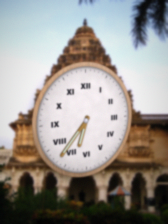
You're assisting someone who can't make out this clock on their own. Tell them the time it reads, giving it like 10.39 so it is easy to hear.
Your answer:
6.37
